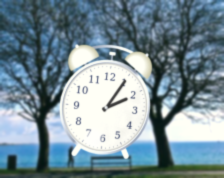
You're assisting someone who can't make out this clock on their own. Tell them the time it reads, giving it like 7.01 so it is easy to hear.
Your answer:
2.05
